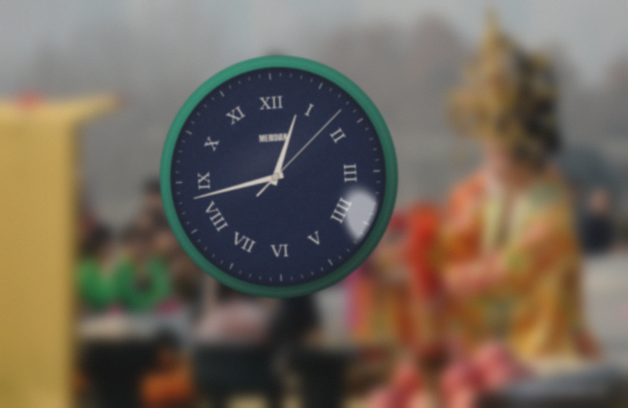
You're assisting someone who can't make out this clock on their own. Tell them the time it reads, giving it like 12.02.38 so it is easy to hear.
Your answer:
12.43.08
